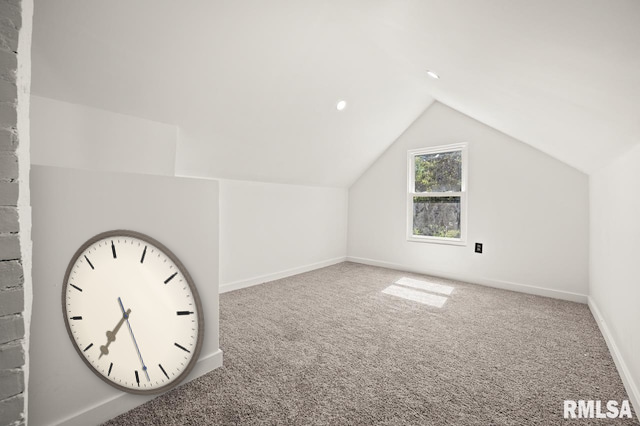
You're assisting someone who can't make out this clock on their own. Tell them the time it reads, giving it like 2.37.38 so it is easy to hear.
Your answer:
7.37.28
